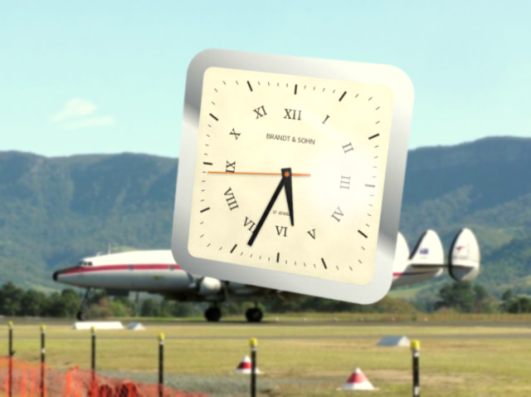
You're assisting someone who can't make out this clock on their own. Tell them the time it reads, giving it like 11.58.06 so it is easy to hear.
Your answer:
5.33.44
